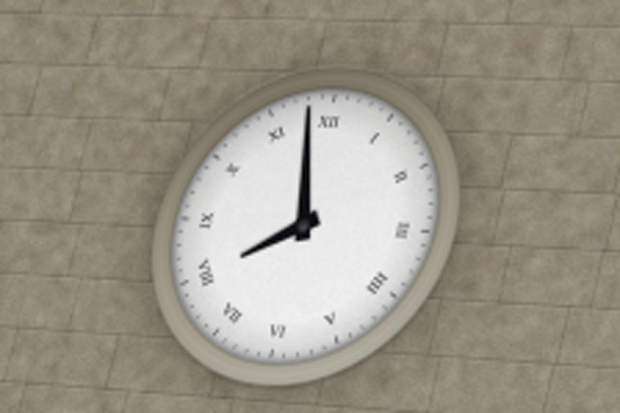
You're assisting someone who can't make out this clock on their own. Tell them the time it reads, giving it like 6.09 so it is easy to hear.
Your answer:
7.58
